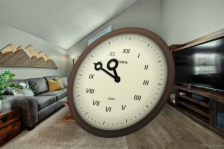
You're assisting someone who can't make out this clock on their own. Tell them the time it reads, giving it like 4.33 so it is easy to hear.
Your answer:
10.49
